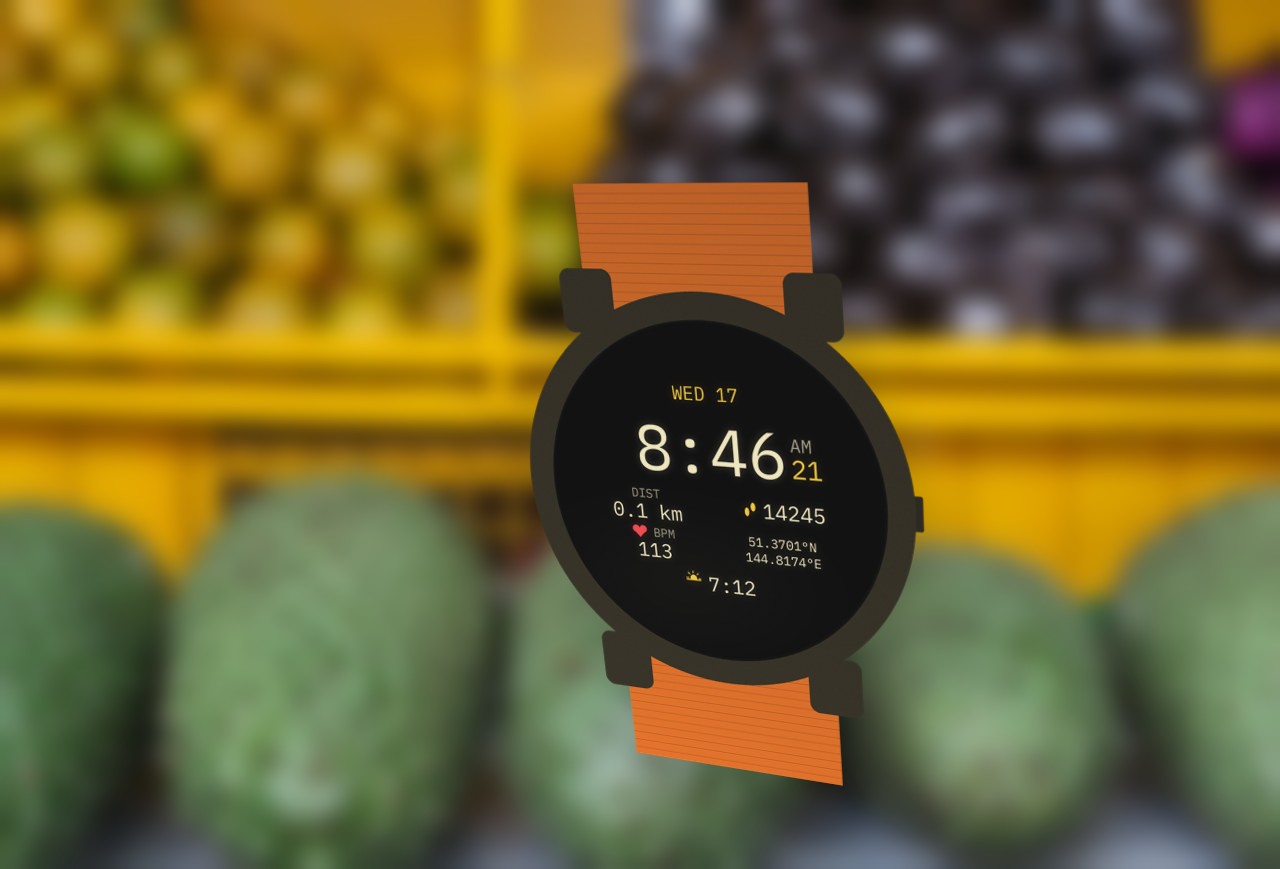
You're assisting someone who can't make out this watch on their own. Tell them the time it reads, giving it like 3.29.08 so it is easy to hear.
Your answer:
8.46.21
